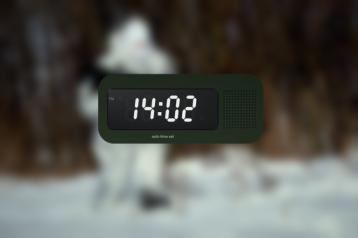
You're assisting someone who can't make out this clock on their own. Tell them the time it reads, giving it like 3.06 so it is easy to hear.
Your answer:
14.02
